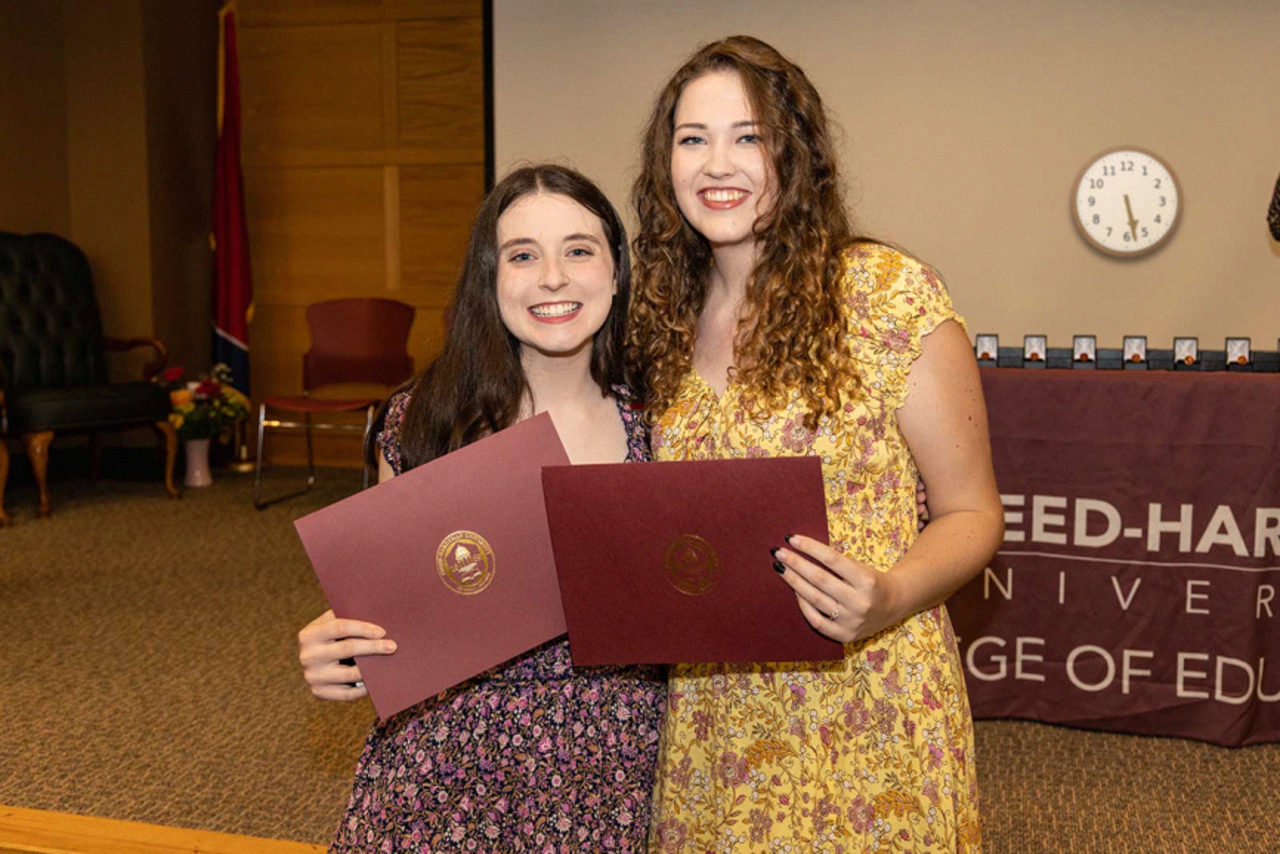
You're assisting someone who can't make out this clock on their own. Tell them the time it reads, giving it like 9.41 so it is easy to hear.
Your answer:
5.28
